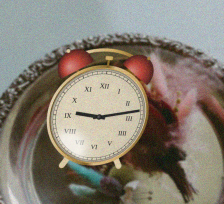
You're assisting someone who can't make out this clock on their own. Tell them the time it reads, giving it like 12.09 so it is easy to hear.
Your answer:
9.13
